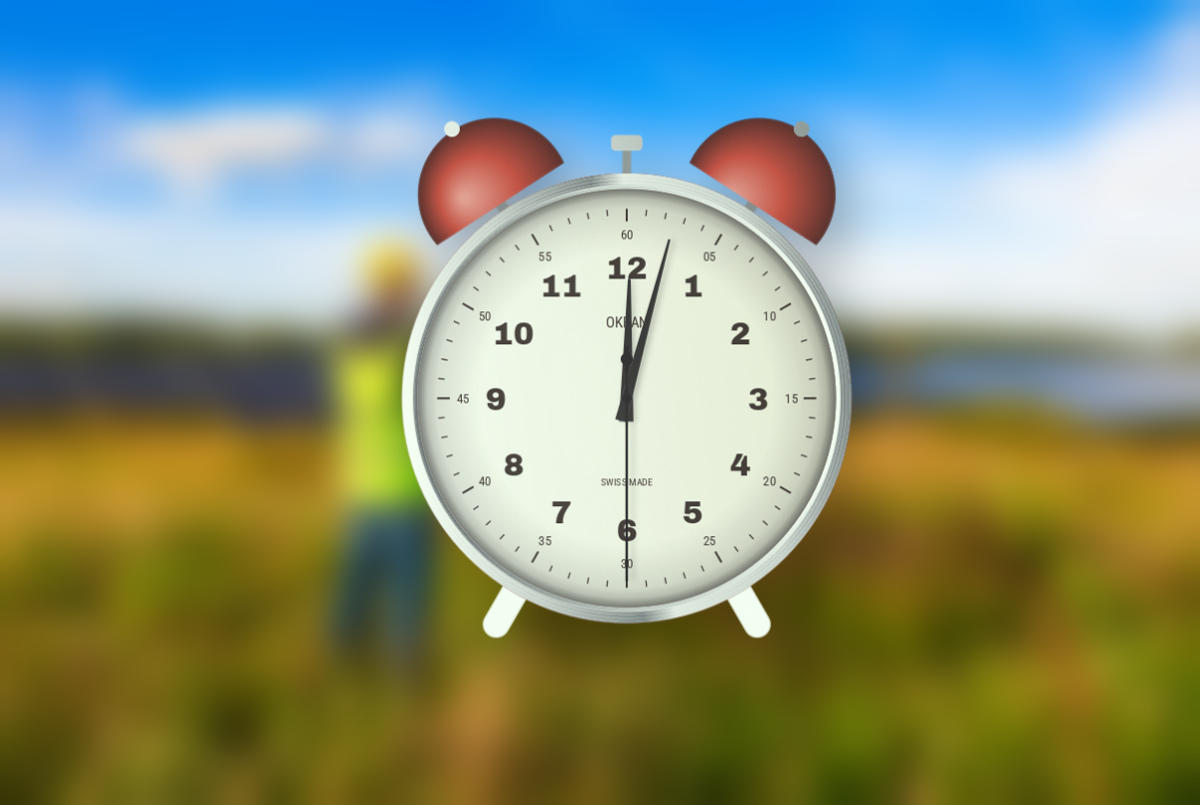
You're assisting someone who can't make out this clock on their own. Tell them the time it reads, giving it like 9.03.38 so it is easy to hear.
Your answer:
12.02.30
